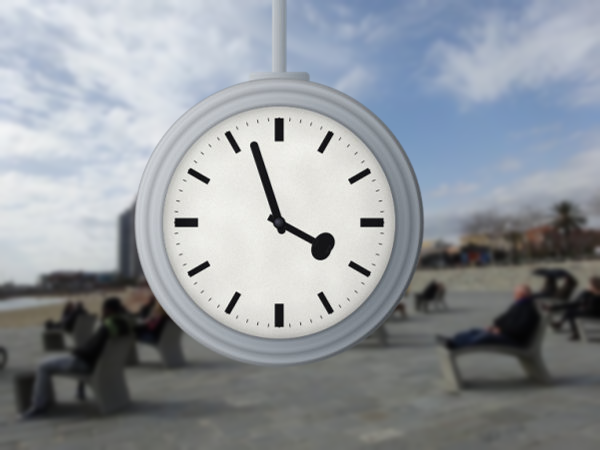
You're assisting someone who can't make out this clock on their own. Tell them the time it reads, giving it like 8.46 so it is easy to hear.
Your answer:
3.57
